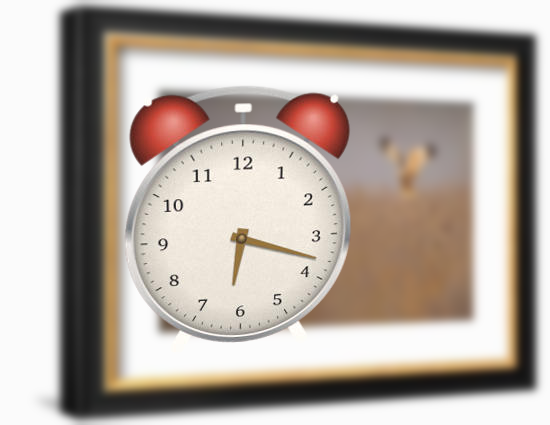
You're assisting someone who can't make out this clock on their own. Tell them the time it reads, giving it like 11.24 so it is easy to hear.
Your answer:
6.18
